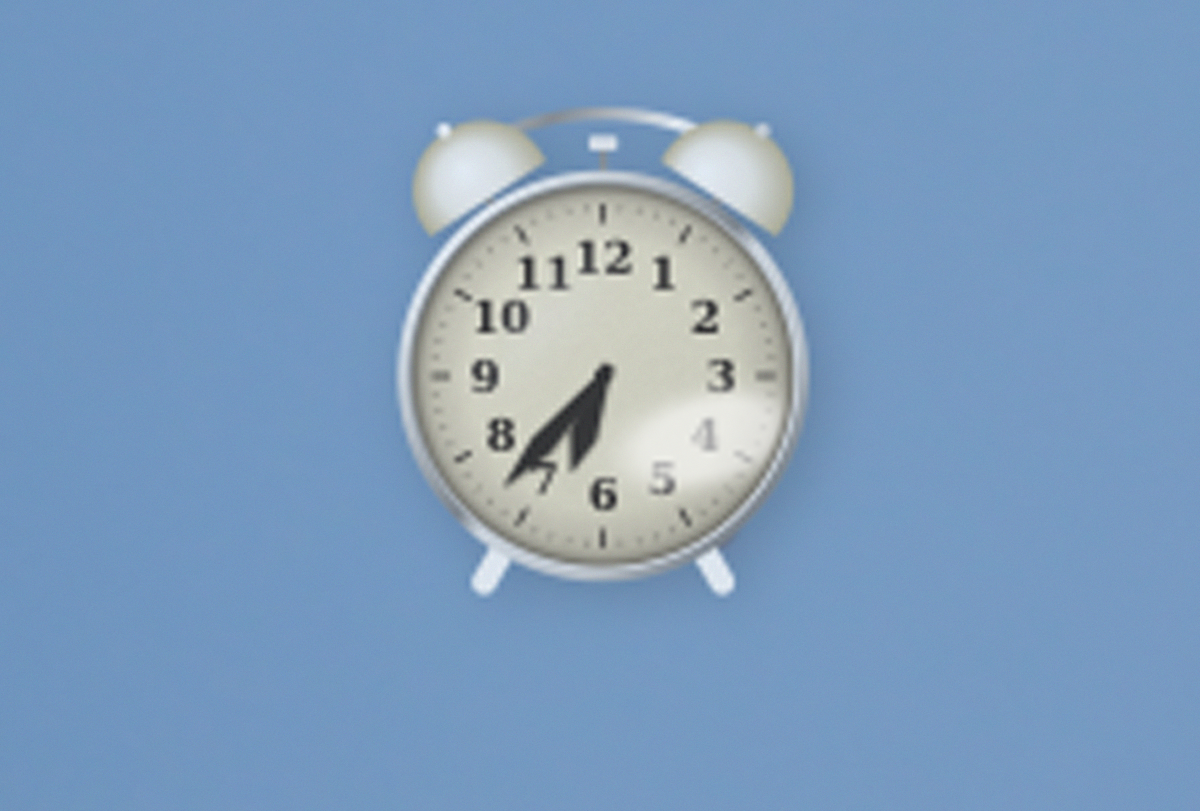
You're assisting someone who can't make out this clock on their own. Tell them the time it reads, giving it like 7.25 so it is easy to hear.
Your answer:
6.37
